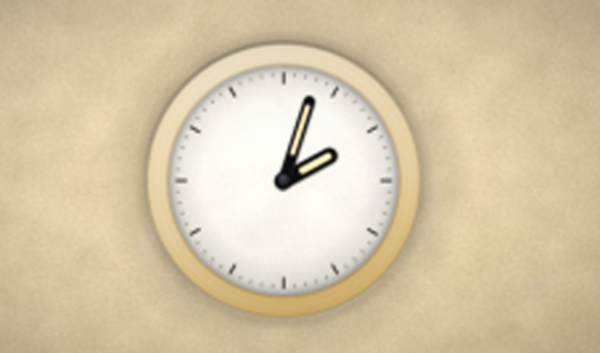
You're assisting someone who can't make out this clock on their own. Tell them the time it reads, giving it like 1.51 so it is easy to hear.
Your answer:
2.03
